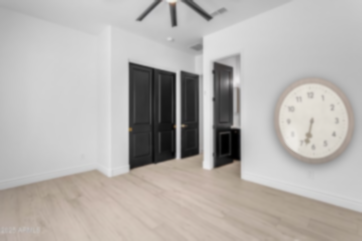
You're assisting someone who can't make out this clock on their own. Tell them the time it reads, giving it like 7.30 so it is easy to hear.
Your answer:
6.33
